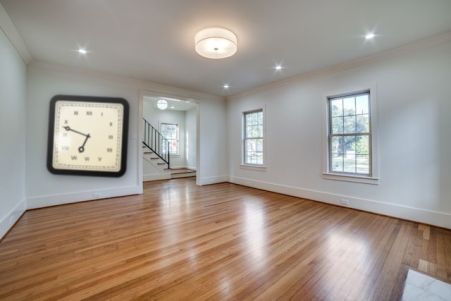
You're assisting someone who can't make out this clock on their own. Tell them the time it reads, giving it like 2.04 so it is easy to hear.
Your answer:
6.48
